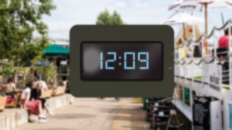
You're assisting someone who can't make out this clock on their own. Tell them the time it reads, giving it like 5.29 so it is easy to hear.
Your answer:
12.09
